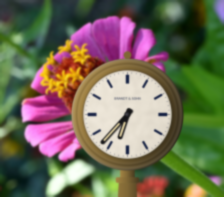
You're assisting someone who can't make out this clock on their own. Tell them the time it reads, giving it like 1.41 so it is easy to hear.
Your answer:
6.37
